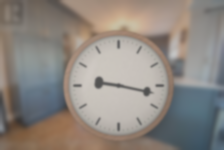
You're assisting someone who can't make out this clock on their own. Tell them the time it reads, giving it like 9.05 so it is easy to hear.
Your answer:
9.17
